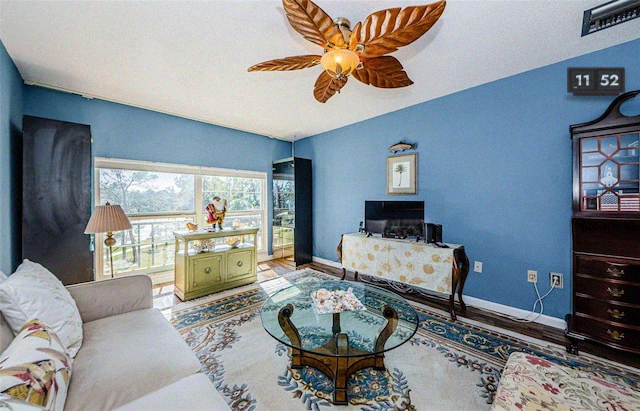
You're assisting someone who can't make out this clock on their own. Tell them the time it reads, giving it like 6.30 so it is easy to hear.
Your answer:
11.52
